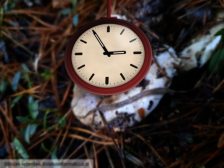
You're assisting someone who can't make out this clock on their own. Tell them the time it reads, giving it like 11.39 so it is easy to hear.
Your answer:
2.55
